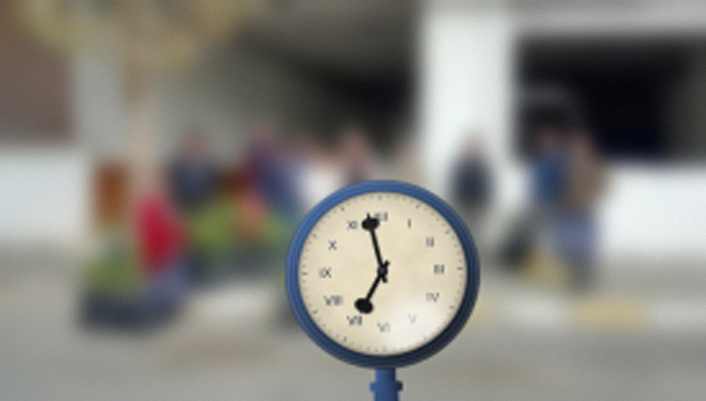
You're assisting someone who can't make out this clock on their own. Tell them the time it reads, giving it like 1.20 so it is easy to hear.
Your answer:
6.58
